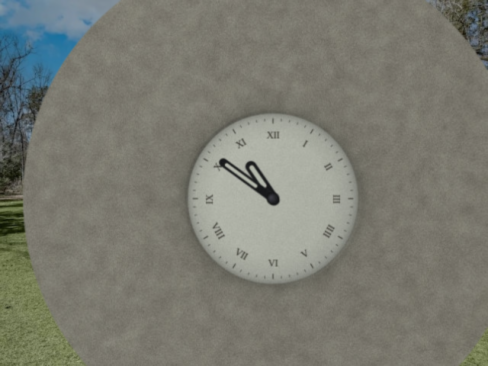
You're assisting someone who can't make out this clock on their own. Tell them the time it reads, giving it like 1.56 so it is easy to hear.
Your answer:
10.51
